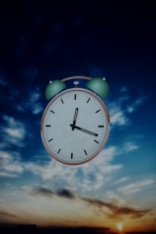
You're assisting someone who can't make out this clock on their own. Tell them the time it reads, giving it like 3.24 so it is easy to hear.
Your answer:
12.18
